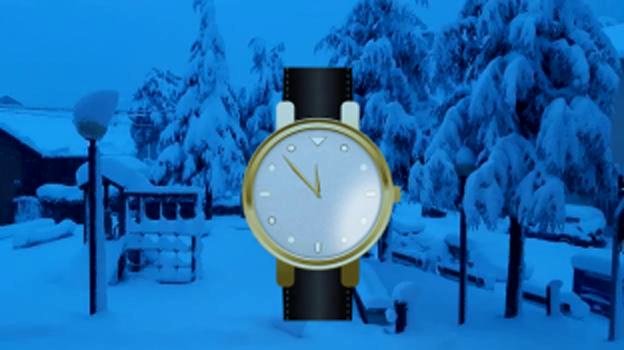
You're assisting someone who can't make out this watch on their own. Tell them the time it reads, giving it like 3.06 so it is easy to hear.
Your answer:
11.53
